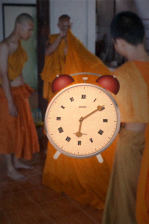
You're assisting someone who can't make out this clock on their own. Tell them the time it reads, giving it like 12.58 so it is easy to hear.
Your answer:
6.09
